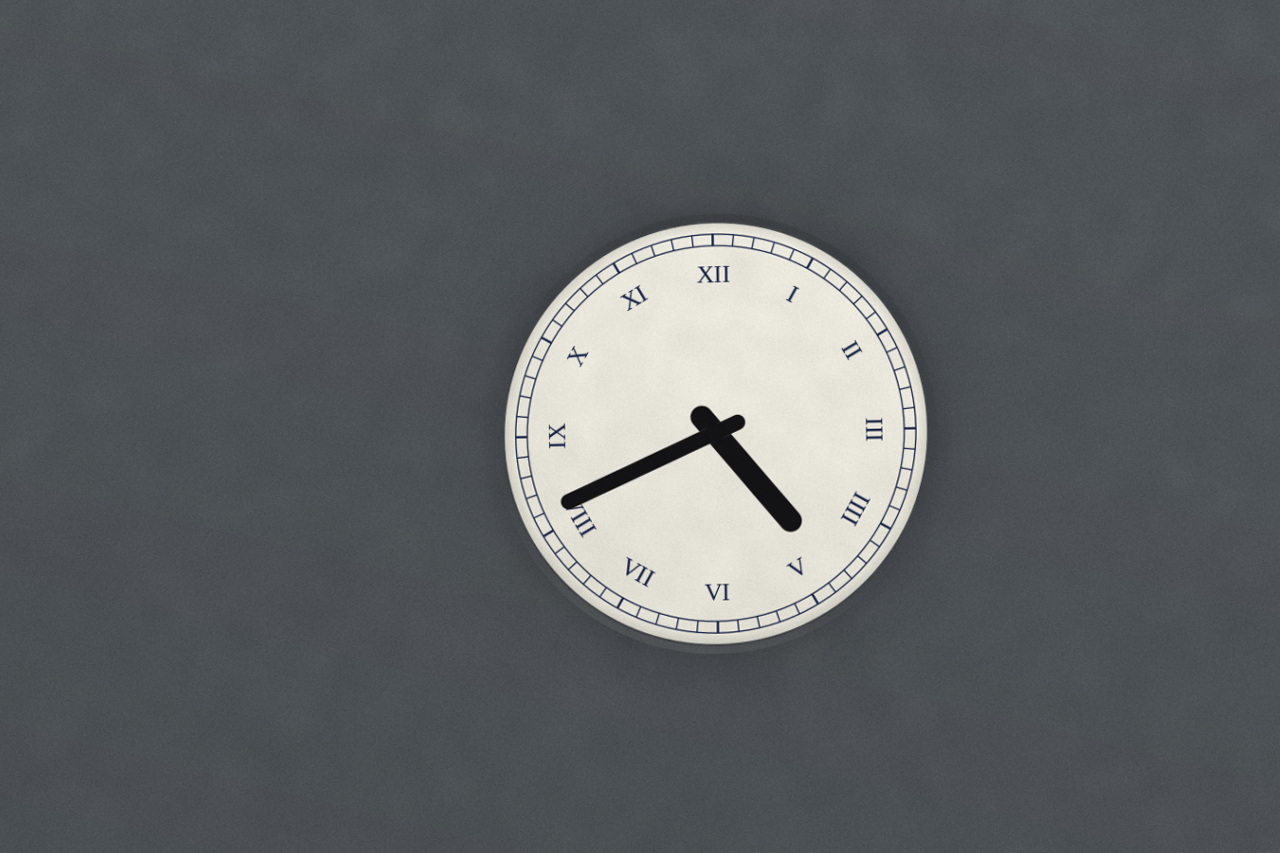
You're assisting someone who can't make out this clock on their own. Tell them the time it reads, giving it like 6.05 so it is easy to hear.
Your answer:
4.41
